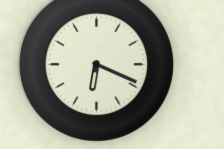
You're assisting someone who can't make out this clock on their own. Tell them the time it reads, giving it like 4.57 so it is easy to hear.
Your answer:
6.19
